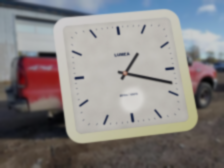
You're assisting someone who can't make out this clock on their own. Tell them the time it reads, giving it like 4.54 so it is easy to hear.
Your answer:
1.18
